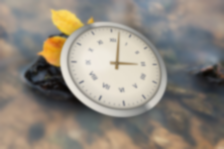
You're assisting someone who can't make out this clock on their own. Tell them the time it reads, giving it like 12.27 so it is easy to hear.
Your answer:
3.02
